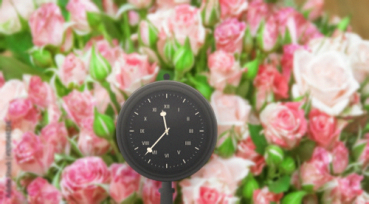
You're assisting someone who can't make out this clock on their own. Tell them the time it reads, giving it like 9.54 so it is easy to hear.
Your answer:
11.37
